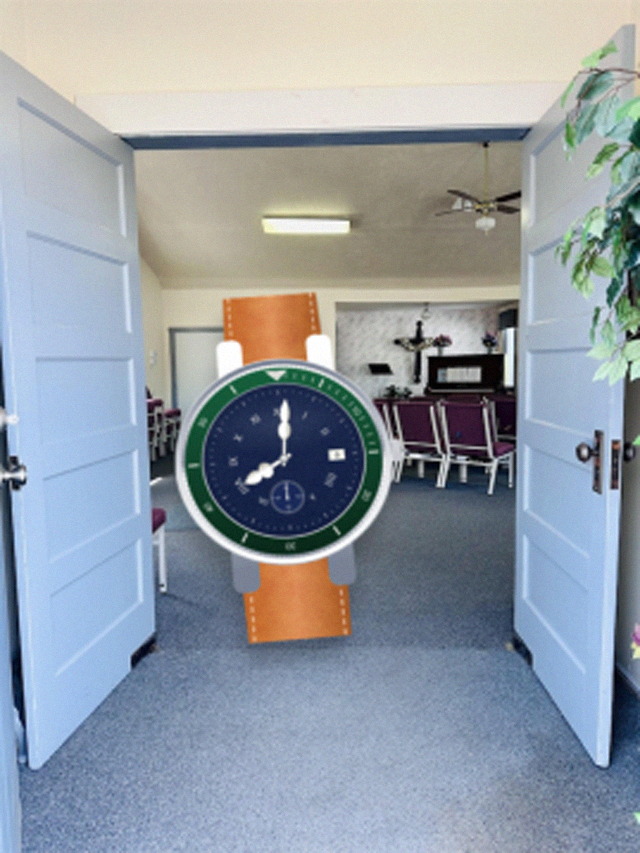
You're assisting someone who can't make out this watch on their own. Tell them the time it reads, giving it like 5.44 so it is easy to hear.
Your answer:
8.01
